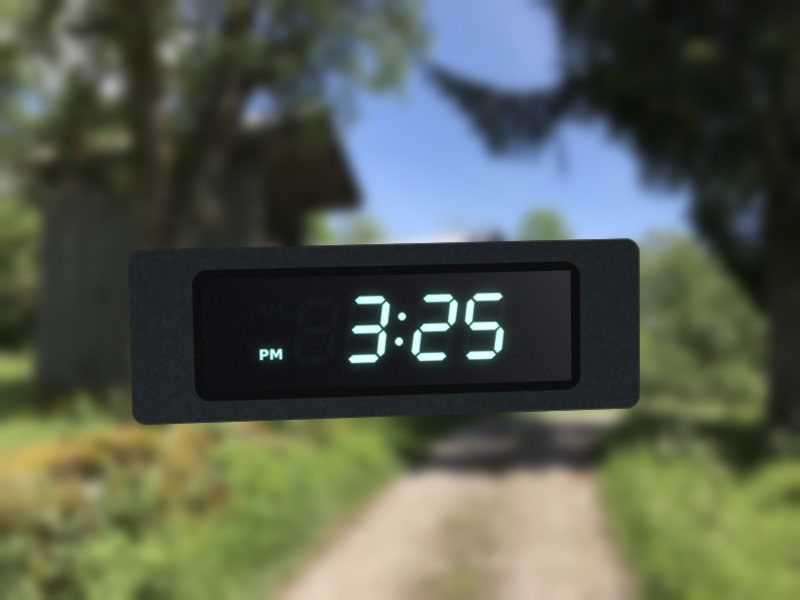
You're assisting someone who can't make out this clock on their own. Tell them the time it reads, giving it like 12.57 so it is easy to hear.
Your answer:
3.25
